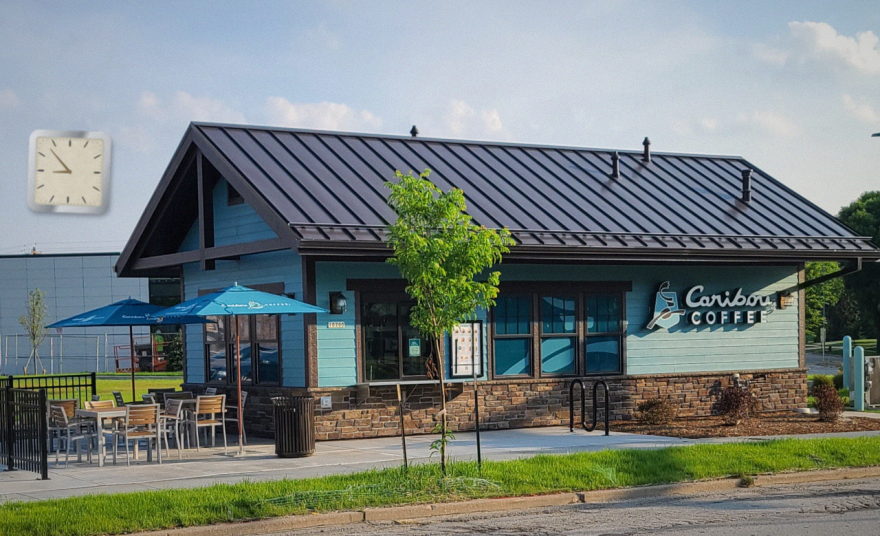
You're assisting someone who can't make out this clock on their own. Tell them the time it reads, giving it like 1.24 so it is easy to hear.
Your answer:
8.53
